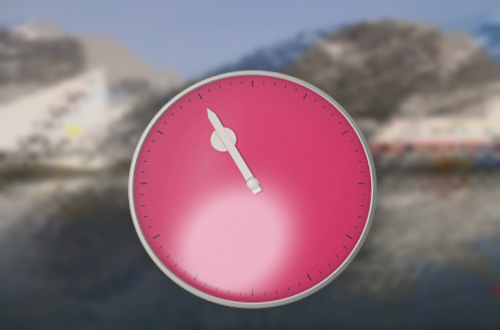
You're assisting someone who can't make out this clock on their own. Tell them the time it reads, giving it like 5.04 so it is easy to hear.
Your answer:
10.55
